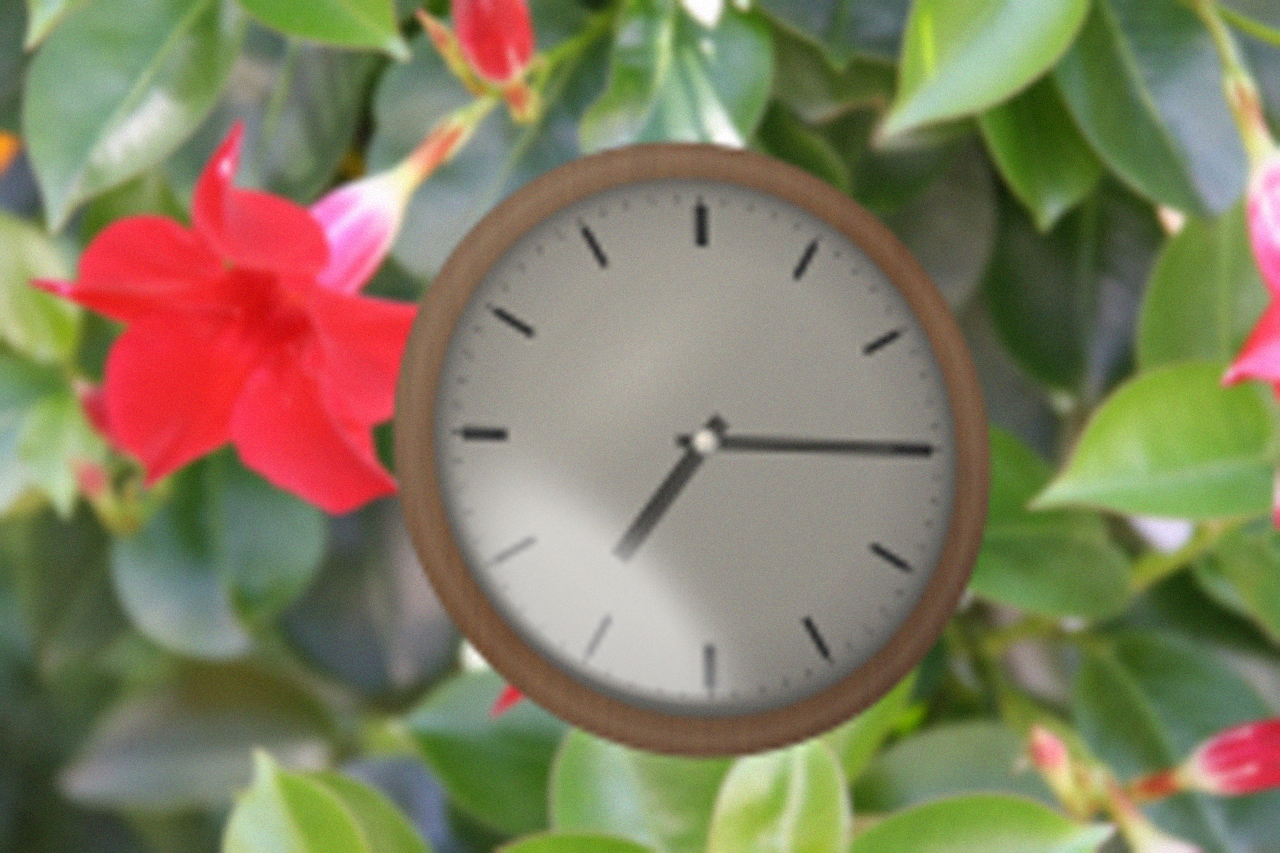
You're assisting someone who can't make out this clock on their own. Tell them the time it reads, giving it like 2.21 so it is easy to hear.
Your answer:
7.15
